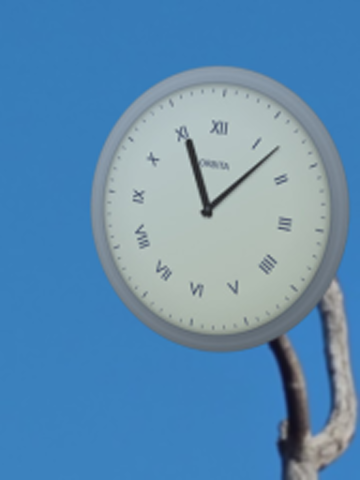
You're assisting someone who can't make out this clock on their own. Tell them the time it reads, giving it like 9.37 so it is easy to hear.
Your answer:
11.07
